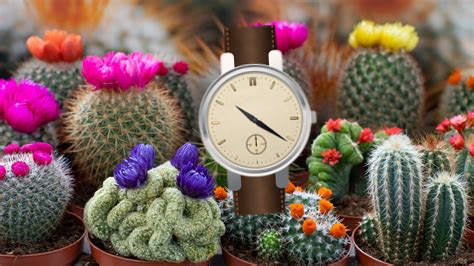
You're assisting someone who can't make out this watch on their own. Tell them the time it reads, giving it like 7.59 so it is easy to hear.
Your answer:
10.21
